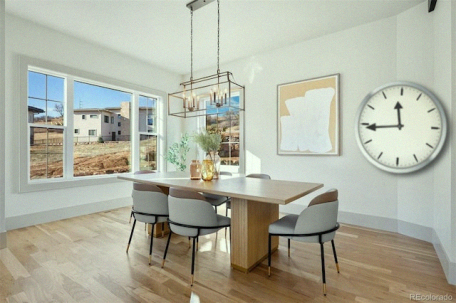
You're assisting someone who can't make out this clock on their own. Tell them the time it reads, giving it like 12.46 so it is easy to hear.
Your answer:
11.44
